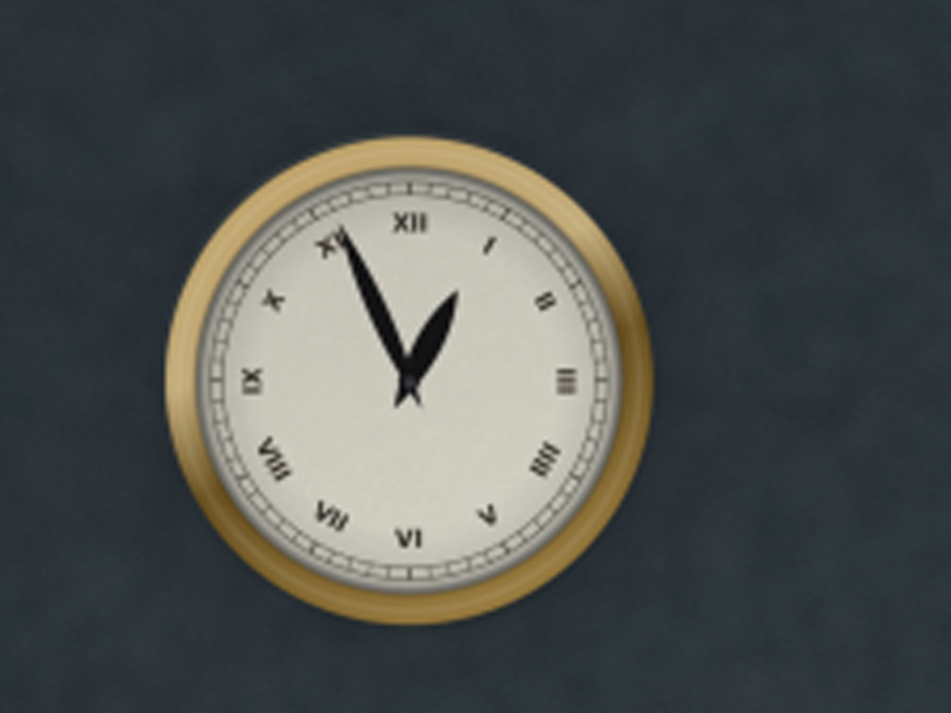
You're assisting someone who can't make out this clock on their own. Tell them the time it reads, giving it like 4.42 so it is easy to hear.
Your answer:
12.56
